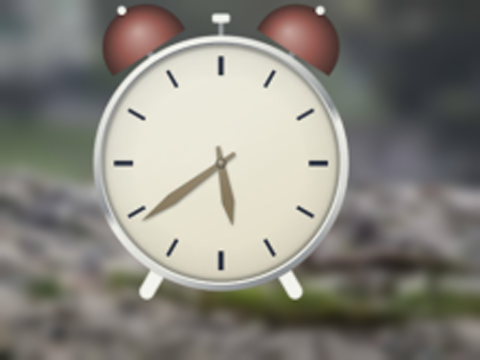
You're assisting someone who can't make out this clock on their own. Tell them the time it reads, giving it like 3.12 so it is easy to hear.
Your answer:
5.39
